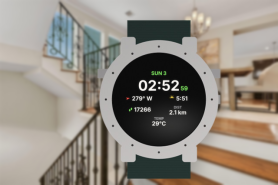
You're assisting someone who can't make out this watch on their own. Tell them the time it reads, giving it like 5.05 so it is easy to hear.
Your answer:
2.52
